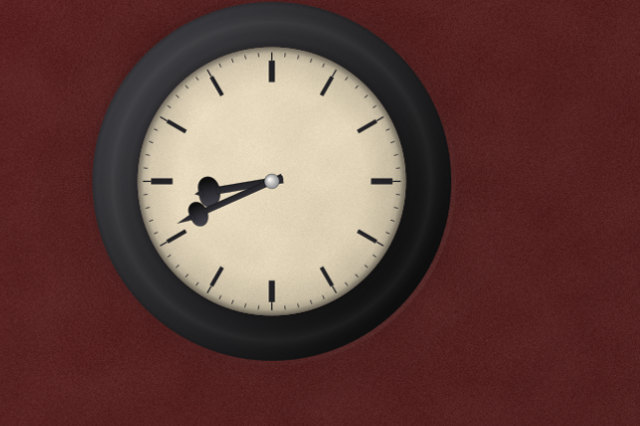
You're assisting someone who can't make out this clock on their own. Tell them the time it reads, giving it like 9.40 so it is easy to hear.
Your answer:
8.41
